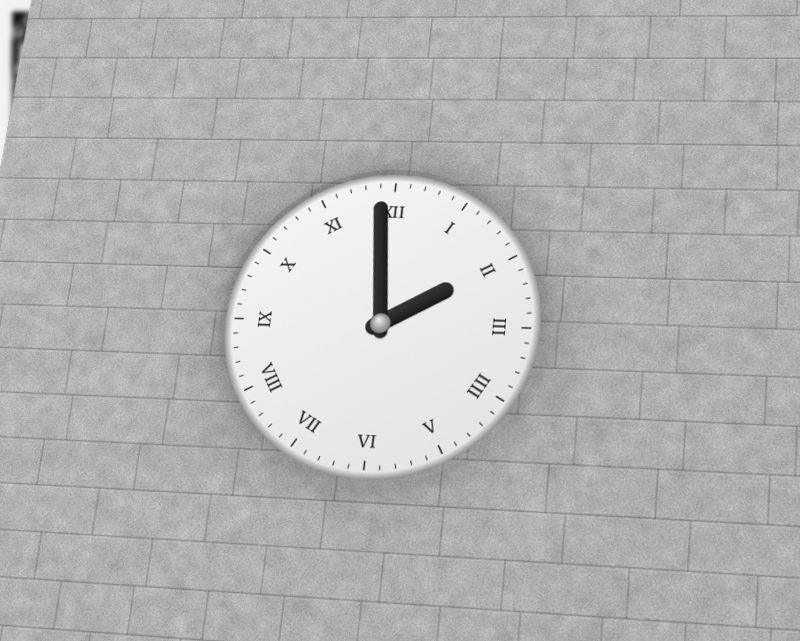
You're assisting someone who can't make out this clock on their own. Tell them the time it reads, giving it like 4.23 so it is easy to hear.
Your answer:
1.59
